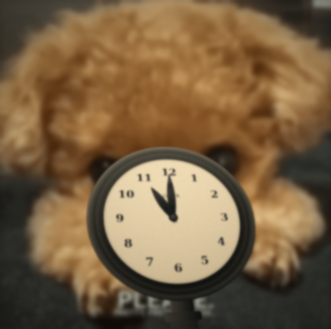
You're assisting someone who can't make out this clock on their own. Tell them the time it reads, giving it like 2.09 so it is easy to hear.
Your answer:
11.00
